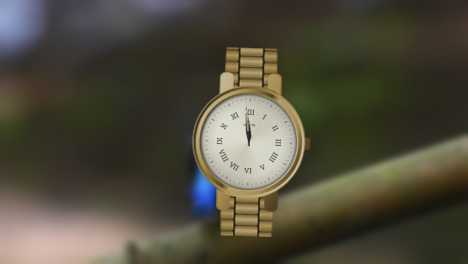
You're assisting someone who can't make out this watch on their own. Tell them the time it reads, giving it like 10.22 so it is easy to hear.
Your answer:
11.59
